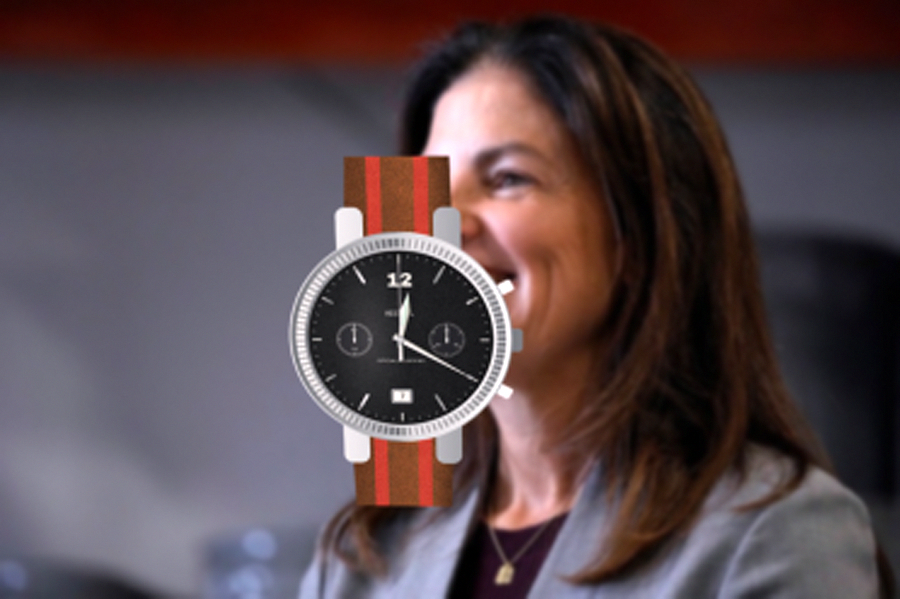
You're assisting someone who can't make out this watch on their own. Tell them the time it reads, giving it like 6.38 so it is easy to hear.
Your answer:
12.20
